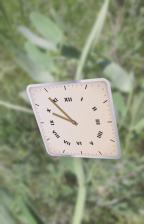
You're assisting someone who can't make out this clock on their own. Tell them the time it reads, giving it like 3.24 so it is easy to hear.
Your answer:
9.54
